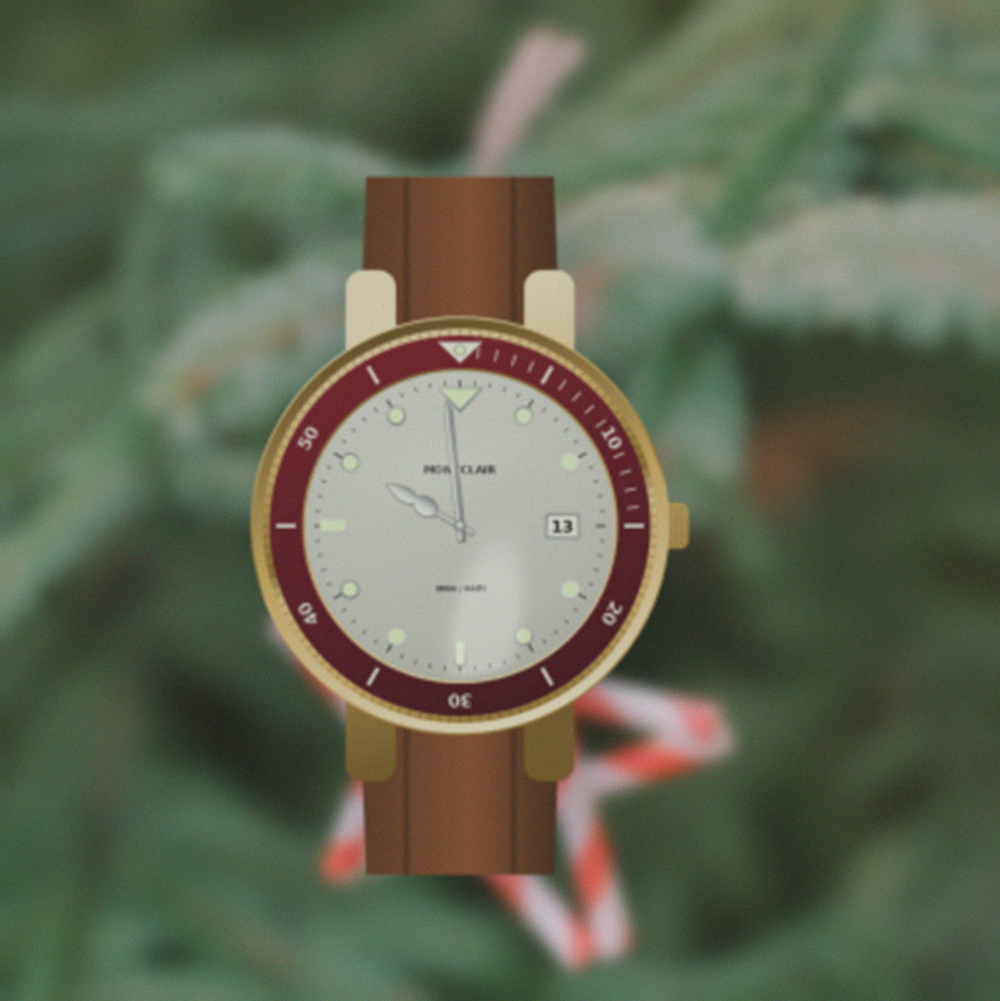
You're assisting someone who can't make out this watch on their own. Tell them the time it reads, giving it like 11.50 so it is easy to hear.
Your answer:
9.59
